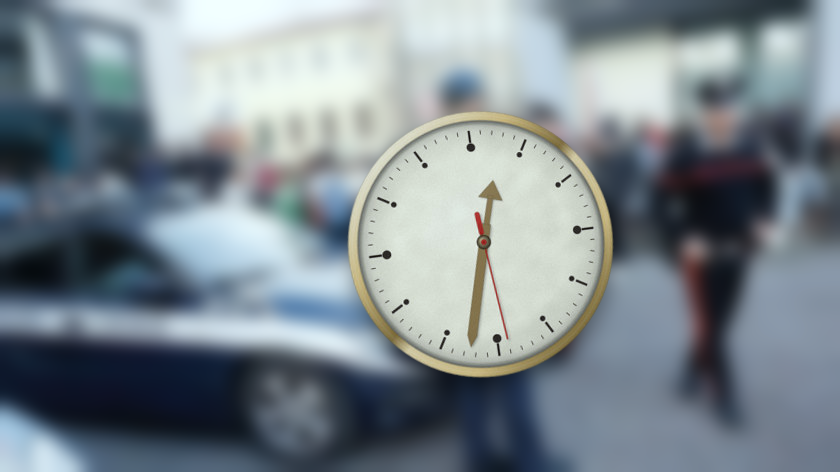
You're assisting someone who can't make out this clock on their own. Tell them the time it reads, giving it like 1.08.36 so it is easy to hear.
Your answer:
12.32.29
